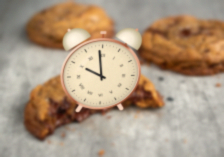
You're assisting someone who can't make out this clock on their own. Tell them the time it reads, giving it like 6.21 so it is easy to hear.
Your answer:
9.59
